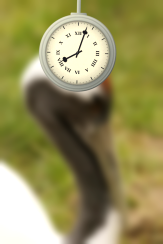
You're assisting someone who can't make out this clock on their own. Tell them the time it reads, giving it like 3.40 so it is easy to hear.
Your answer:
8.03
